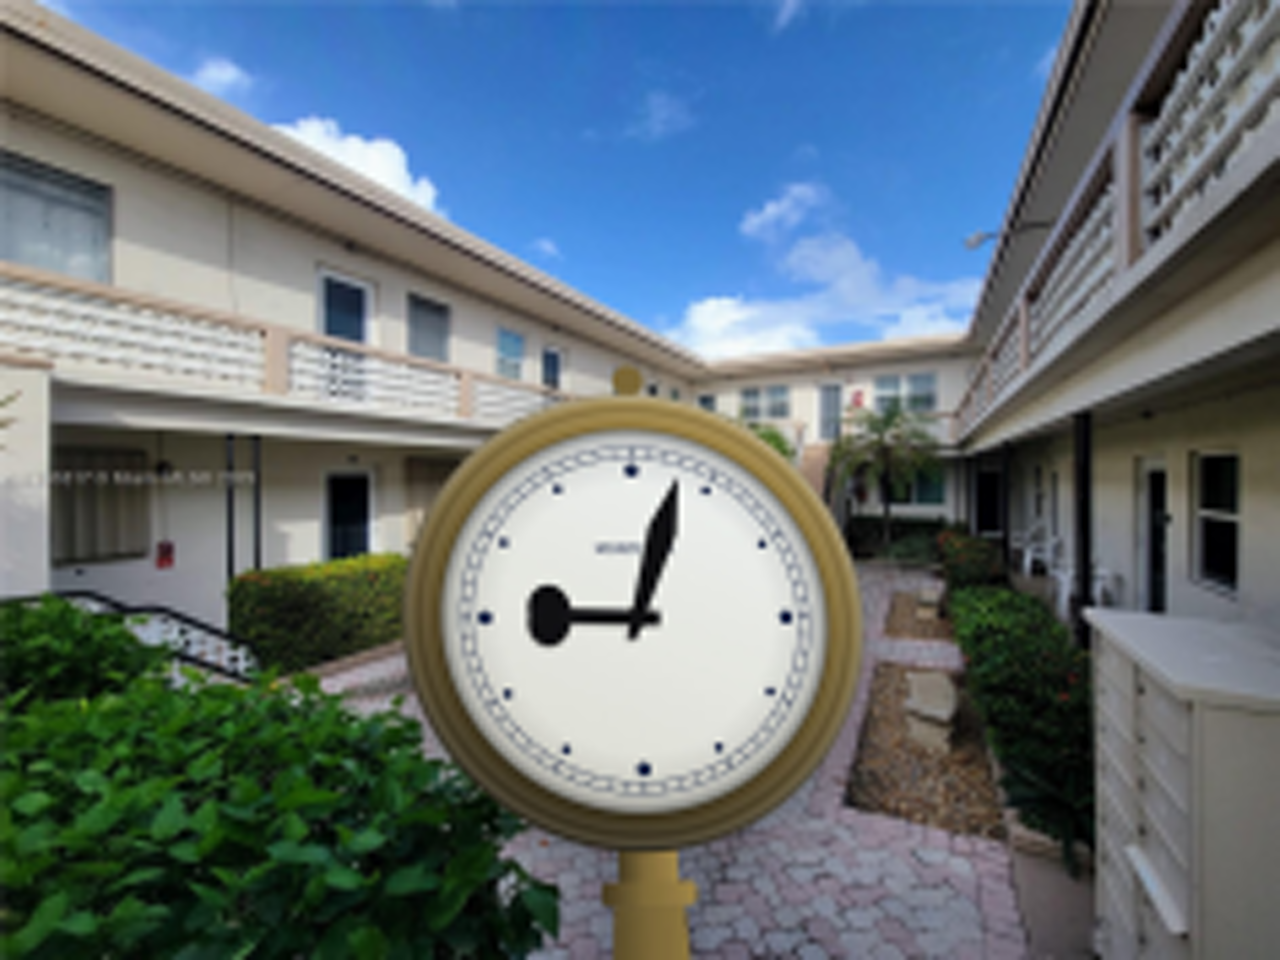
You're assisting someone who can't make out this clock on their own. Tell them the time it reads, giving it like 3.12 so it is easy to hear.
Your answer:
9.03
